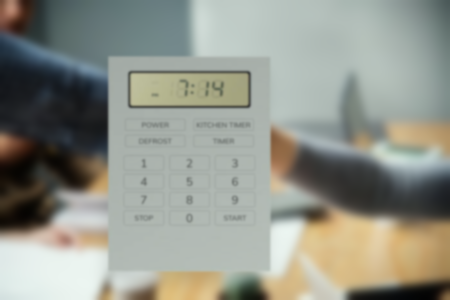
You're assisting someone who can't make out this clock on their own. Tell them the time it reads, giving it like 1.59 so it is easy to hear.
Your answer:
7.14
